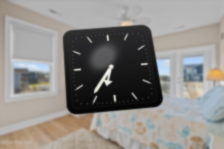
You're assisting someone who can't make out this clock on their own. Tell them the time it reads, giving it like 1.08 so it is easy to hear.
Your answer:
6.36
